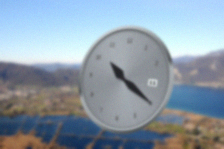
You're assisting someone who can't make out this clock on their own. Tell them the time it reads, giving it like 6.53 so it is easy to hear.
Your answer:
10.20
